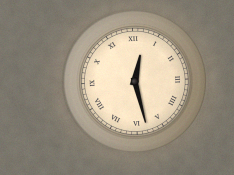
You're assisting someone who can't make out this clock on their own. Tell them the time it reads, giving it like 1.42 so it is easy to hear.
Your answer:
12.28
